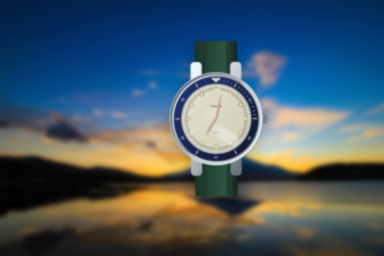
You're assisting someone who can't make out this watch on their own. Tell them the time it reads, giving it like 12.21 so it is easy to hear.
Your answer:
7.02
